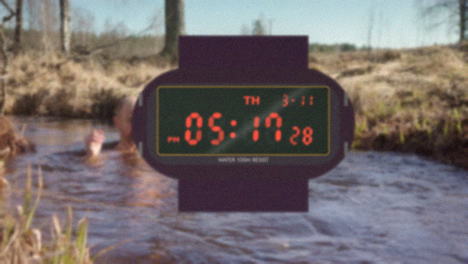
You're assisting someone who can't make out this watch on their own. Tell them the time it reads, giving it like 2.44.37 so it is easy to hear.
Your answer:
5.17.28
